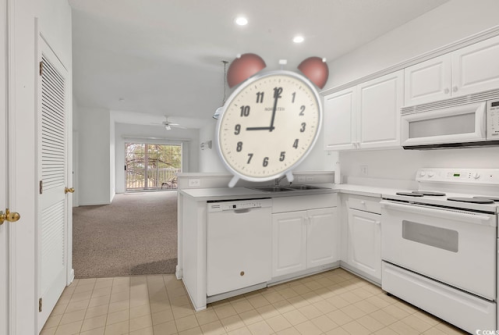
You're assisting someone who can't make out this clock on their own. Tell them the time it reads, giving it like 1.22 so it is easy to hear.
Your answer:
9.00
